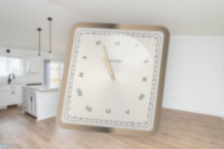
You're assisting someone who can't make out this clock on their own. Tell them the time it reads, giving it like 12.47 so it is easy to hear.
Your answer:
10.56
